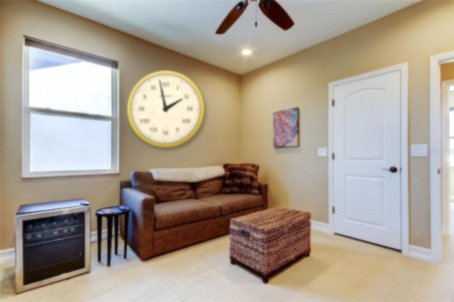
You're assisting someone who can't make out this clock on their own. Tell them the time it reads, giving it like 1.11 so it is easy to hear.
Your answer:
1.58
